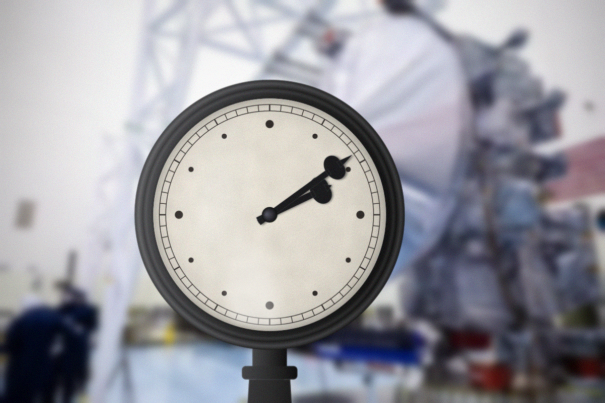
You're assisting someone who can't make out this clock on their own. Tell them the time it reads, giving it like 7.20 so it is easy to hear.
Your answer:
2.09
